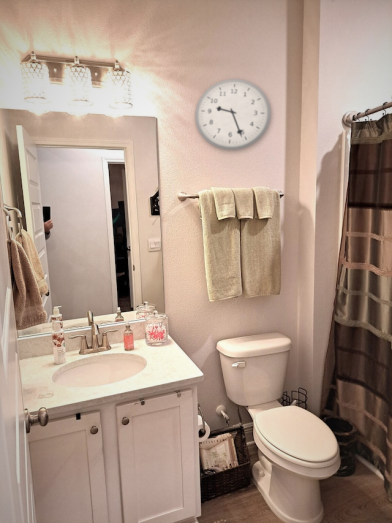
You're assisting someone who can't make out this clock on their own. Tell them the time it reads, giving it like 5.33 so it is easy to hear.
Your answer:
9.26
